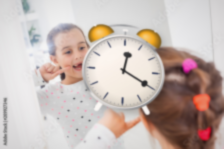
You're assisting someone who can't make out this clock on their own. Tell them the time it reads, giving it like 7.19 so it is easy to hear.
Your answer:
12.20
